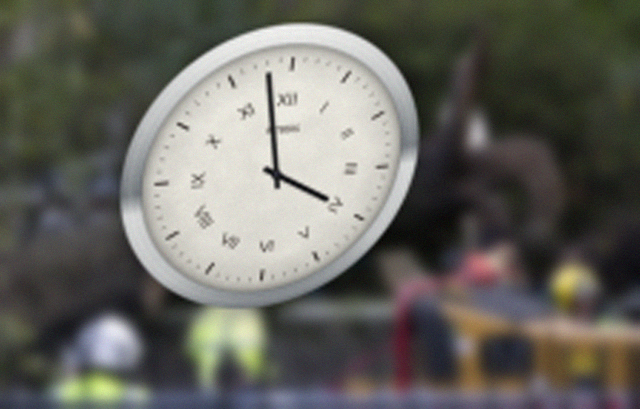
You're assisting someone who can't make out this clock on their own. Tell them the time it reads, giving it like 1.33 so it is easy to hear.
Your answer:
3.58
